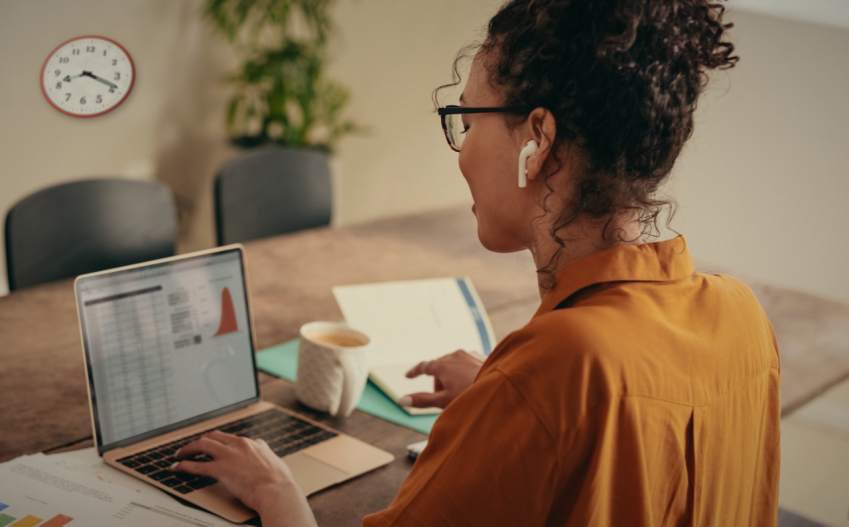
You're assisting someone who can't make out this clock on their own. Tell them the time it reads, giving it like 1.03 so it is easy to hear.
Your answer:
8.19
